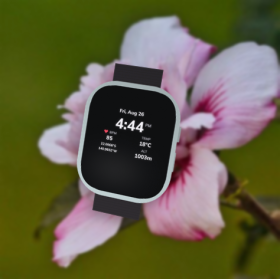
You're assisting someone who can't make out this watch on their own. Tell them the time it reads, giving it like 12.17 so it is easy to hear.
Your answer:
4.44
